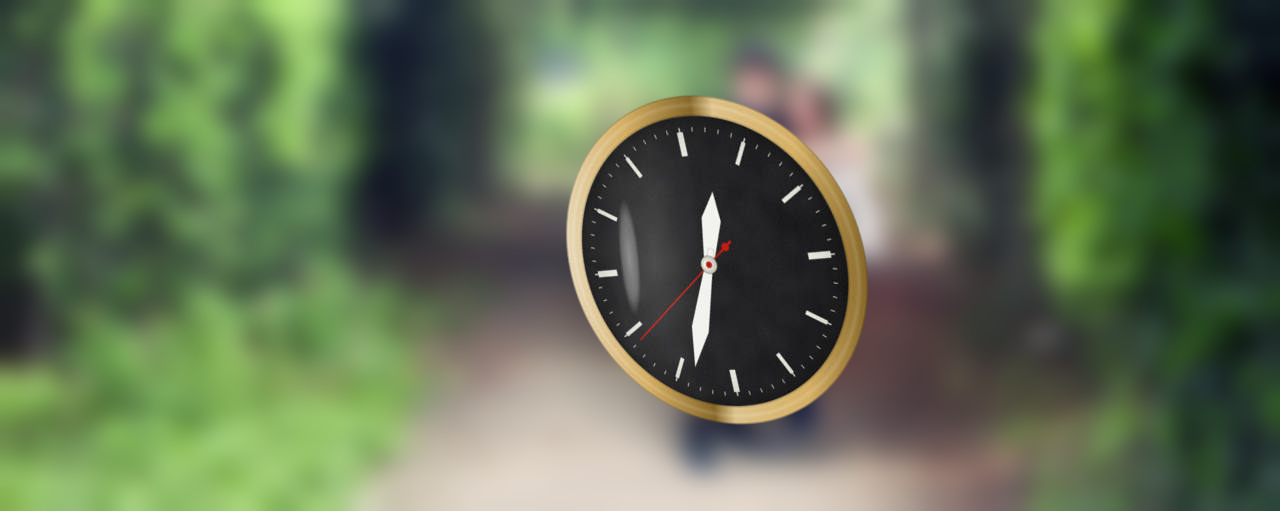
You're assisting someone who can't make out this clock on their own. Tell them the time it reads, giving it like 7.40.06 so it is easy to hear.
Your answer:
12.33.39
